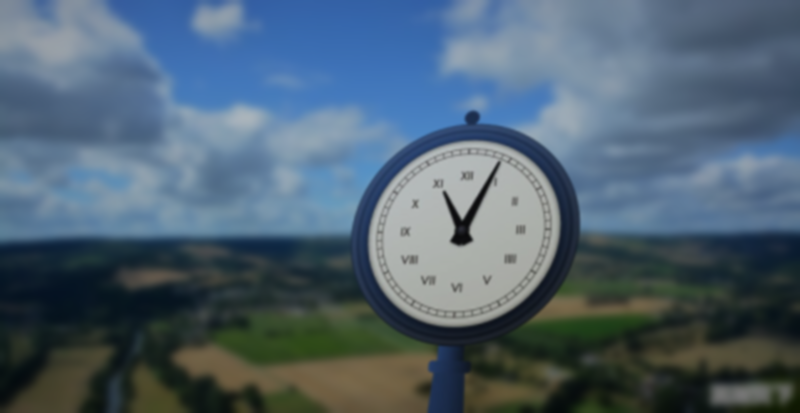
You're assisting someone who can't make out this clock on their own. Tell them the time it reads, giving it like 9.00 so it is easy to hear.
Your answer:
11.04
